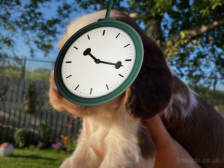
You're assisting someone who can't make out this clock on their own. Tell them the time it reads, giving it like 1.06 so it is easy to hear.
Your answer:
10.17
